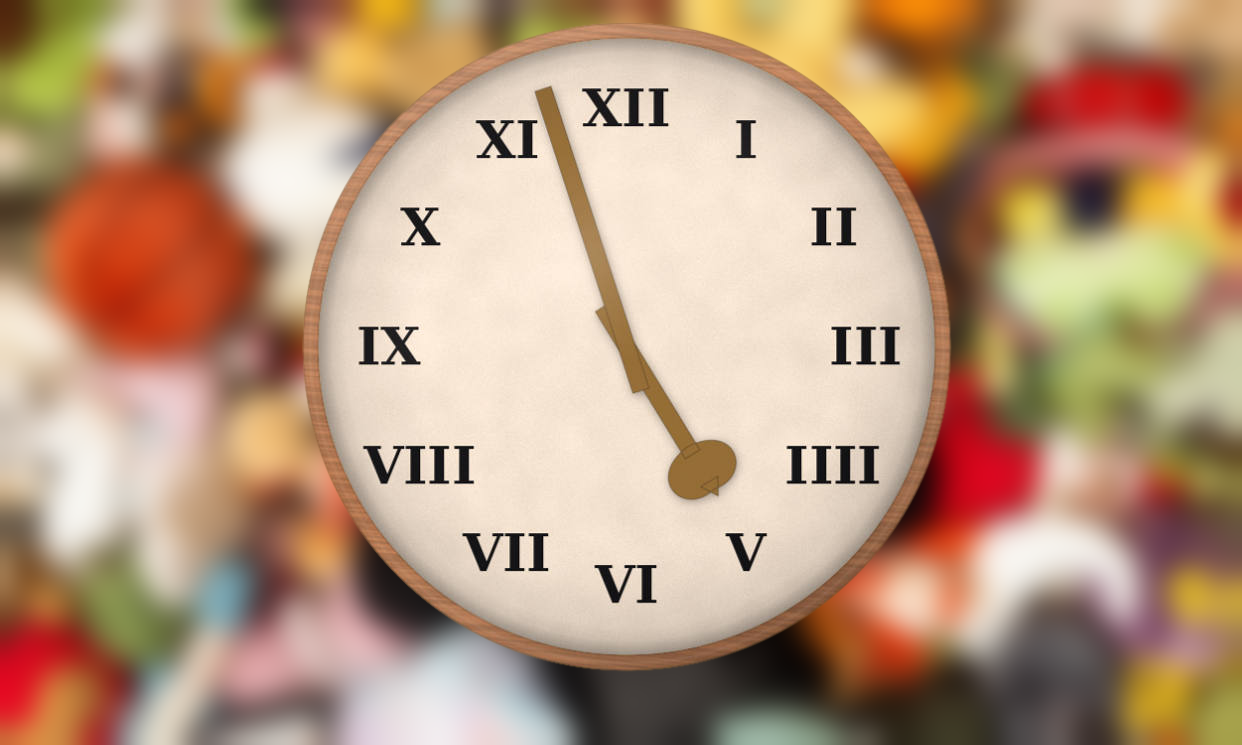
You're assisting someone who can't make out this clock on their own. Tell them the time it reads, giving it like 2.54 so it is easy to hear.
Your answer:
4.57
